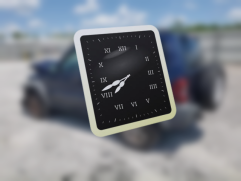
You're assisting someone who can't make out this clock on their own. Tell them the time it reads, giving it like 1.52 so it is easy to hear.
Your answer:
7.42
